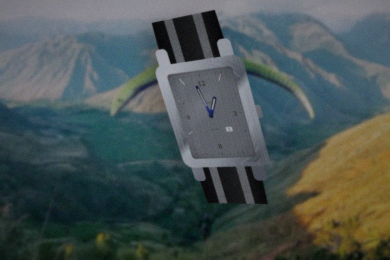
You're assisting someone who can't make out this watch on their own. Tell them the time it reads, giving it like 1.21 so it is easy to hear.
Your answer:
12.58
